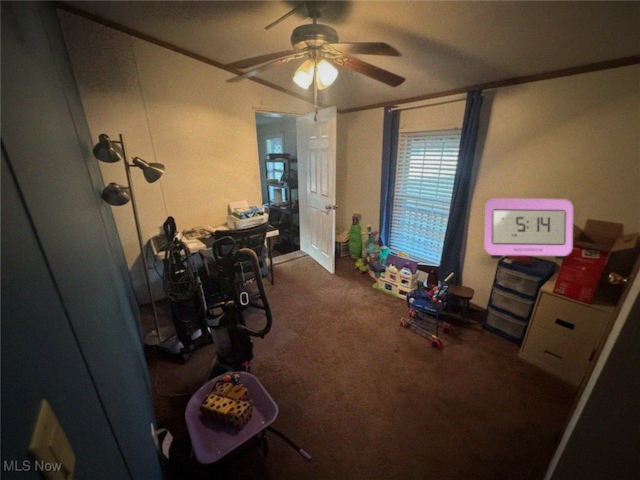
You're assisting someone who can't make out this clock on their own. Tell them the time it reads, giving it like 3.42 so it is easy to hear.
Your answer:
5.14
